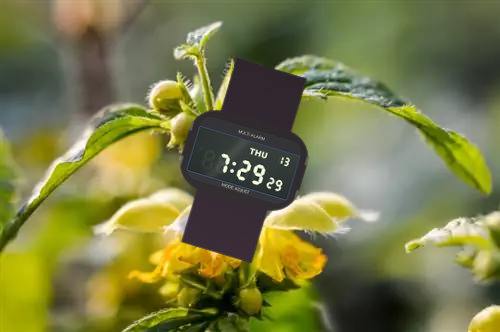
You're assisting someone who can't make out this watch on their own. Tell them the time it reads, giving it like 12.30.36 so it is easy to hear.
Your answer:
7.29.29
